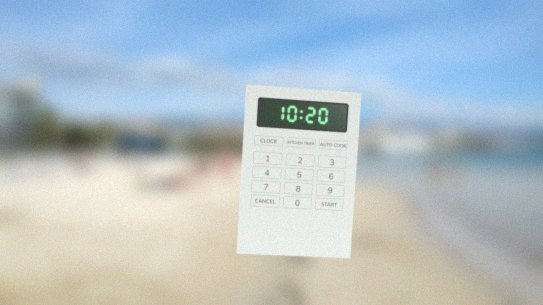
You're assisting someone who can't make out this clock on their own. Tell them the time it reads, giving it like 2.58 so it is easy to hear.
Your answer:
10.20
